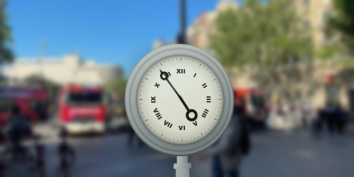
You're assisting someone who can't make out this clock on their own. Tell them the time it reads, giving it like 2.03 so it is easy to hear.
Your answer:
4.54
